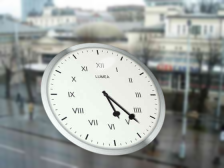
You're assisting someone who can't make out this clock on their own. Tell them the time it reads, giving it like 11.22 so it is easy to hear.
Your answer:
5.23
